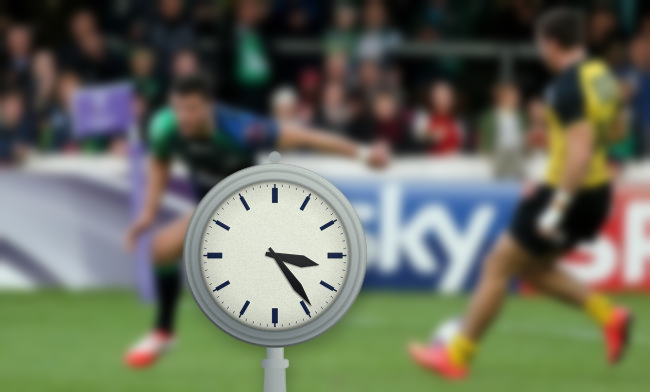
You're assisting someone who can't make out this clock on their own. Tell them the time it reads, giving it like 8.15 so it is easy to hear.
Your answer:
3.24
